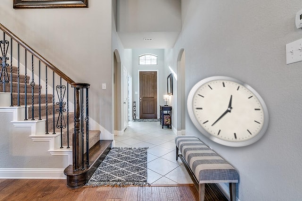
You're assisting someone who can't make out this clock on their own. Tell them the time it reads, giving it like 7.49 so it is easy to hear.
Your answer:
12.38
